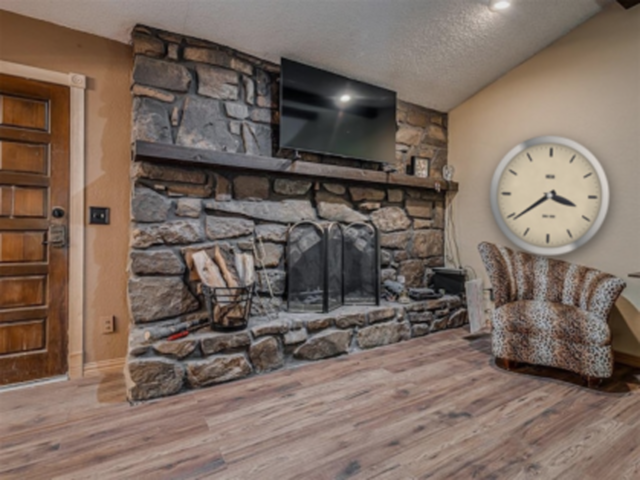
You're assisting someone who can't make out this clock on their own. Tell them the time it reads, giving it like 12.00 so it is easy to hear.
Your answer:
3.39
